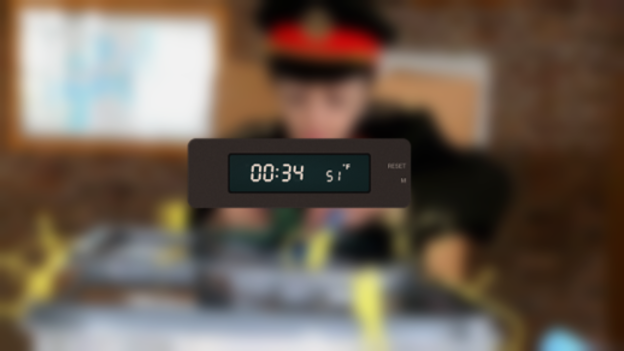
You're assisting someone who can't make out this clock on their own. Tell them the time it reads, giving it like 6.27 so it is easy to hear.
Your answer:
0.34
